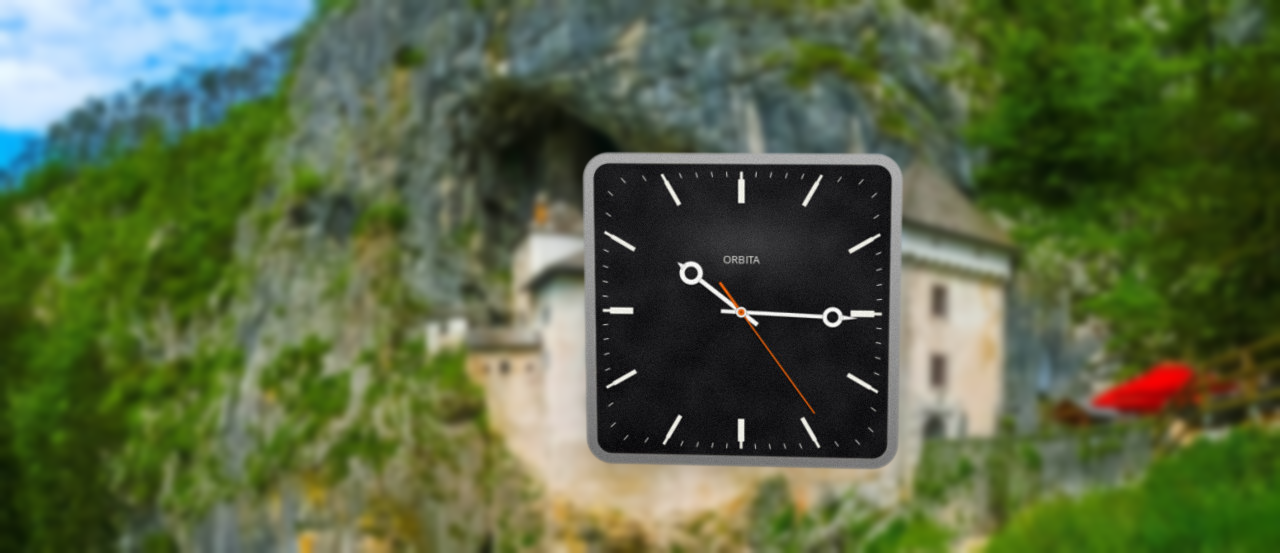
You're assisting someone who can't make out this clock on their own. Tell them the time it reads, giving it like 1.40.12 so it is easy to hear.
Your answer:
10.15.24
